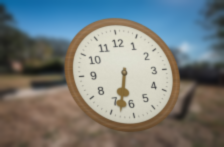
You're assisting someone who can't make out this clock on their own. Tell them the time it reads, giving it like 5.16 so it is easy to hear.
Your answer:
6.33
